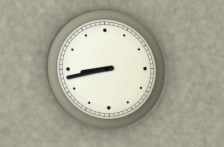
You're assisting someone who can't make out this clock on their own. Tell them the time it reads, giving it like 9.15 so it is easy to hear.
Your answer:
8.43
